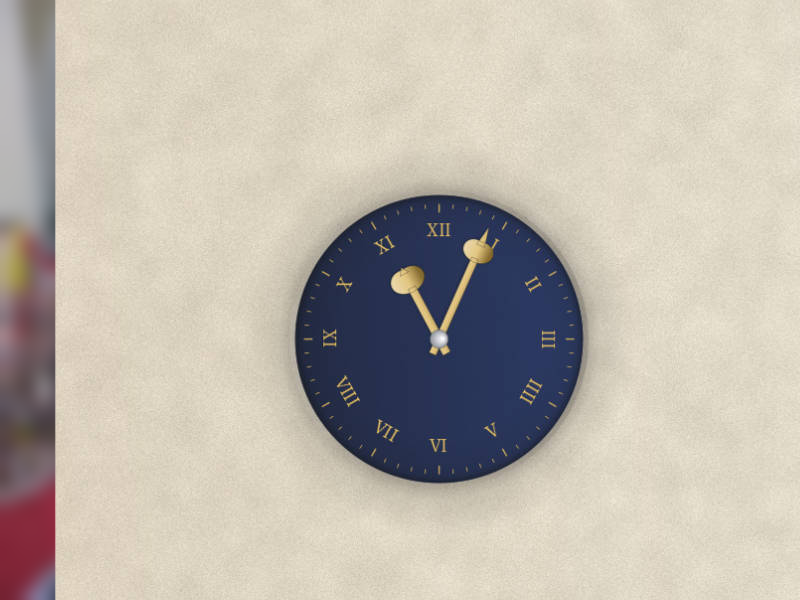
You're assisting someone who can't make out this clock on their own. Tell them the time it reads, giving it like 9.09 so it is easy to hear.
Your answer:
11.04
